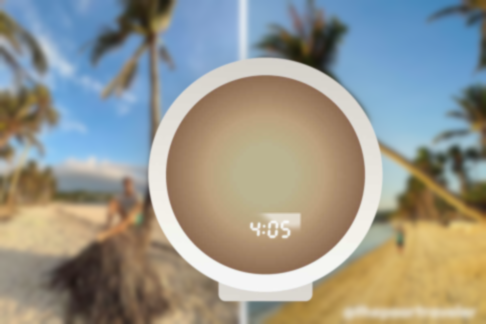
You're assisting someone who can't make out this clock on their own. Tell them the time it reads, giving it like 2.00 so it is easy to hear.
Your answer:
4.05
